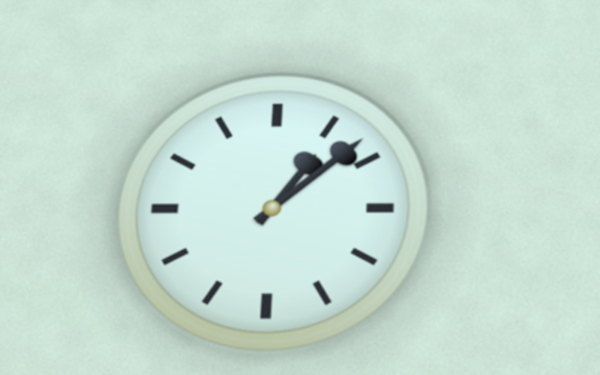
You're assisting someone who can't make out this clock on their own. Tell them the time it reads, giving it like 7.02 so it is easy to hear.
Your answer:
1.08
